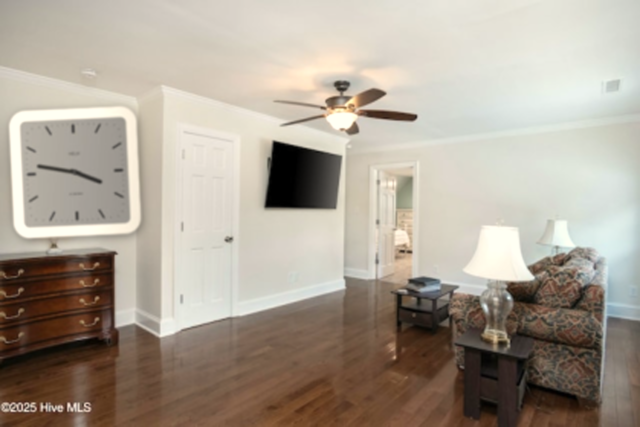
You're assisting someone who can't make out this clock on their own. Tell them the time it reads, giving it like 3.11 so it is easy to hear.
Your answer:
3.47
